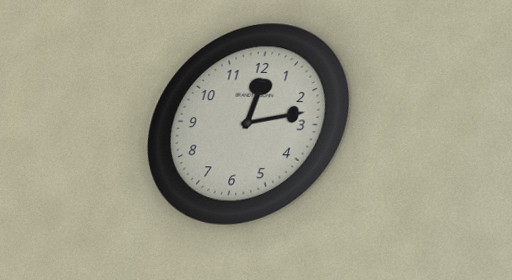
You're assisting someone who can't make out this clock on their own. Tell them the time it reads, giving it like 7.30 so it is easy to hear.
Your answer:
12.13
